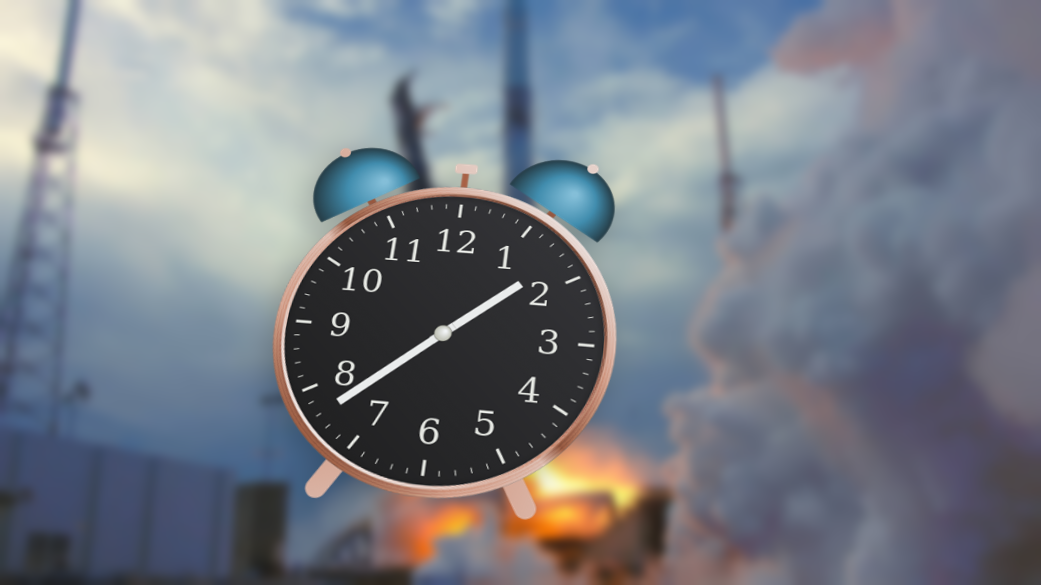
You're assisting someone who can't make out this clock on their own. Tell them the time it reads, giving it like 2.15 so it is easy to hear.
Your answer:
1.38
